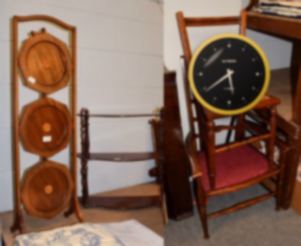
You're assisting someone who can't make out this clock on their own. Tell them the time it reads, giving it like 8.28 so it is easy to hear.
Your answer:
5.39
